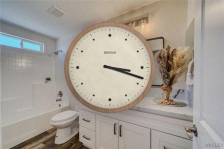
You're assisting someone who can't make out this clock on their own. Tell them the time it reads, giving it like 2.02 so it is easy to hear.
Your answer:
3.18
